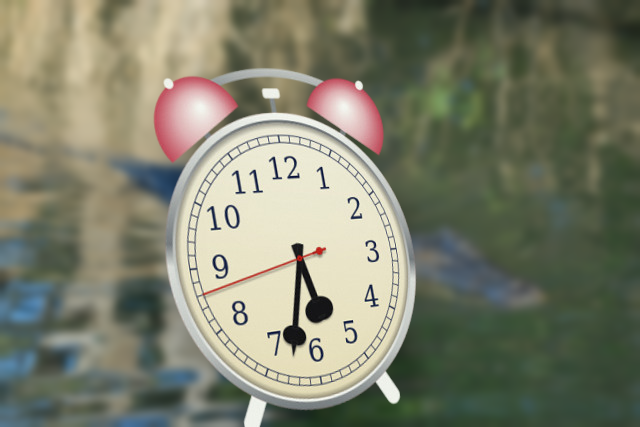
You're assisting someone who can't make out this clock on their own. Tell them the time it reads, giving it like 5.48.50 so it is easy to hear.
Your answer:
5.32.43
